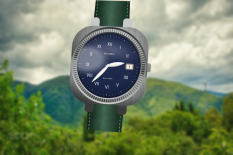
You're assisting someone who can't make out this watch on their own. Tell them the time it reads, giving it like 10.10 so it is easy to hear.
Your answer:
2.37
